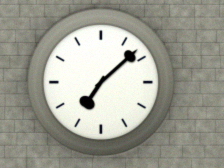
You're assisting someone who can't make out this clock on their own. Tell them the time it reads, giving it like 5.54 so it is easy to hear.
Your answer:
7.08
